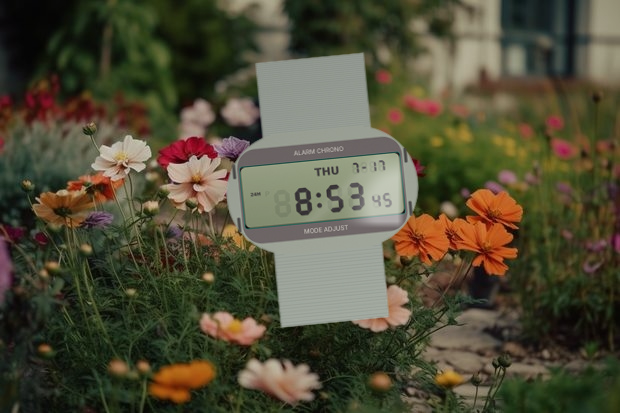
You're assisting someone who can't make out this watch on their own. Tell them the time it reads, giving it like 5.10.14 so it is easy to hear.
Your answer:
8.53.45
